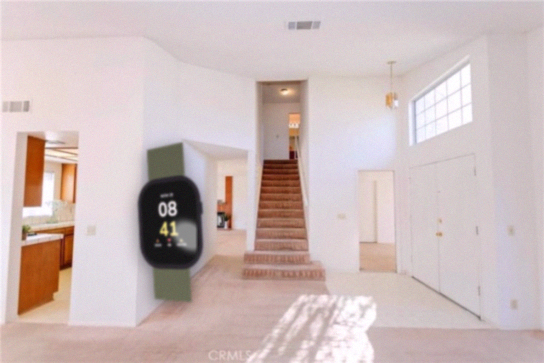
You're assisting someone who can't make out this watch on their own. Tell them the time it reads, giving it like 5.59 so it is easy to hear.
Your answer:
8.41
